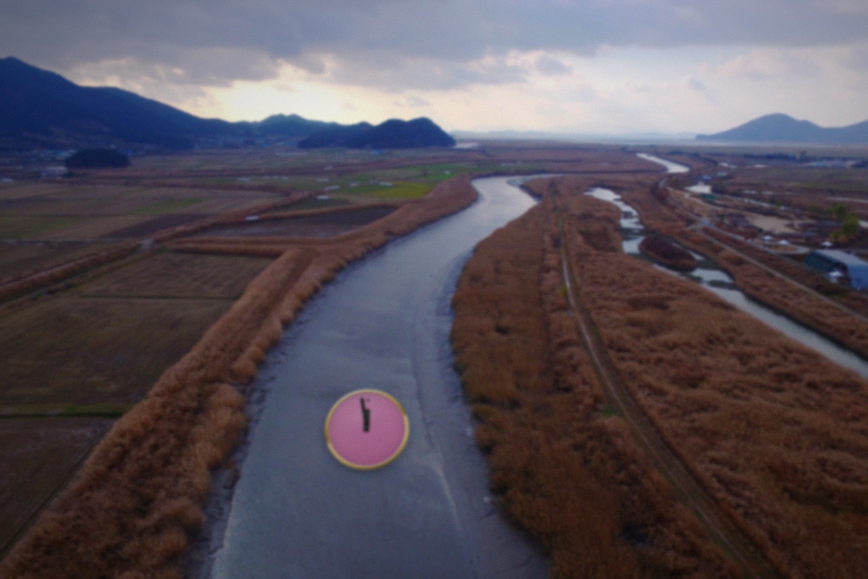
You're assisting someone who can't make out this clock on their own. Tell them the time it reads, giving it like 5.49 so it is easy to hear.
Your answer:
11.58
